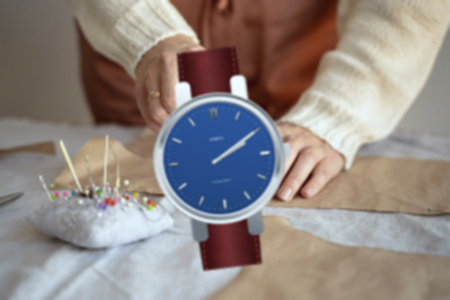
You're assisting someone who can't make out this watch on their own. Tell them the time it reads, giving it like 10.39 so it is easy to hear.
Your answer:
2.10
